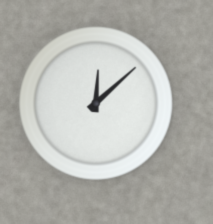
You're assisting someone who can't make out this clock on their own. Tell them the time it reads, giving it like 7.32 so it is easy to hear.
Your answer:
12.08
